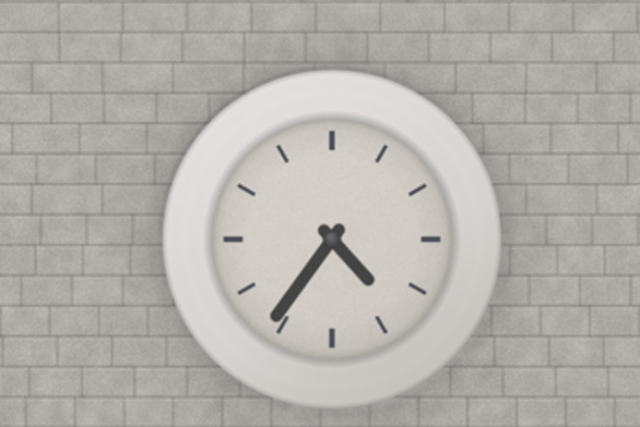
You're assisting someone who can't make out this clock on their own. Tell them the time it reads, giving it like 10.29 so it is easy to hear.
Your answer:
4.36
